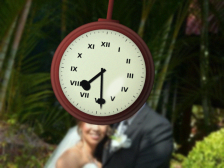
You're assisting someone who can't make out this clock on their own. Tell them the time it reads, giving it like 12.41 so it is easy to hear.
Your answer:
7.29
